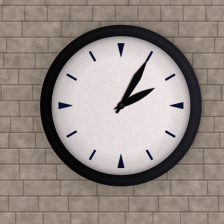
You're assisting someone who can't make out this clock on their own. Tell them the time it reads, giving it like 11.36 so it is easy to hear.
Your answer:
2.05
